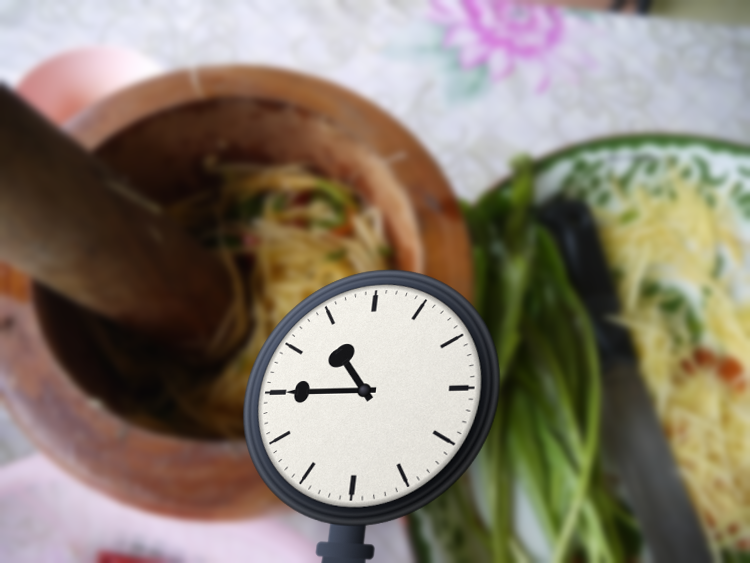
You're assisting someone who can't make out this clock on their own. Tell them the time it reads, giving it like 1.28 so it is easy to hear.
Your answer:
10.45
